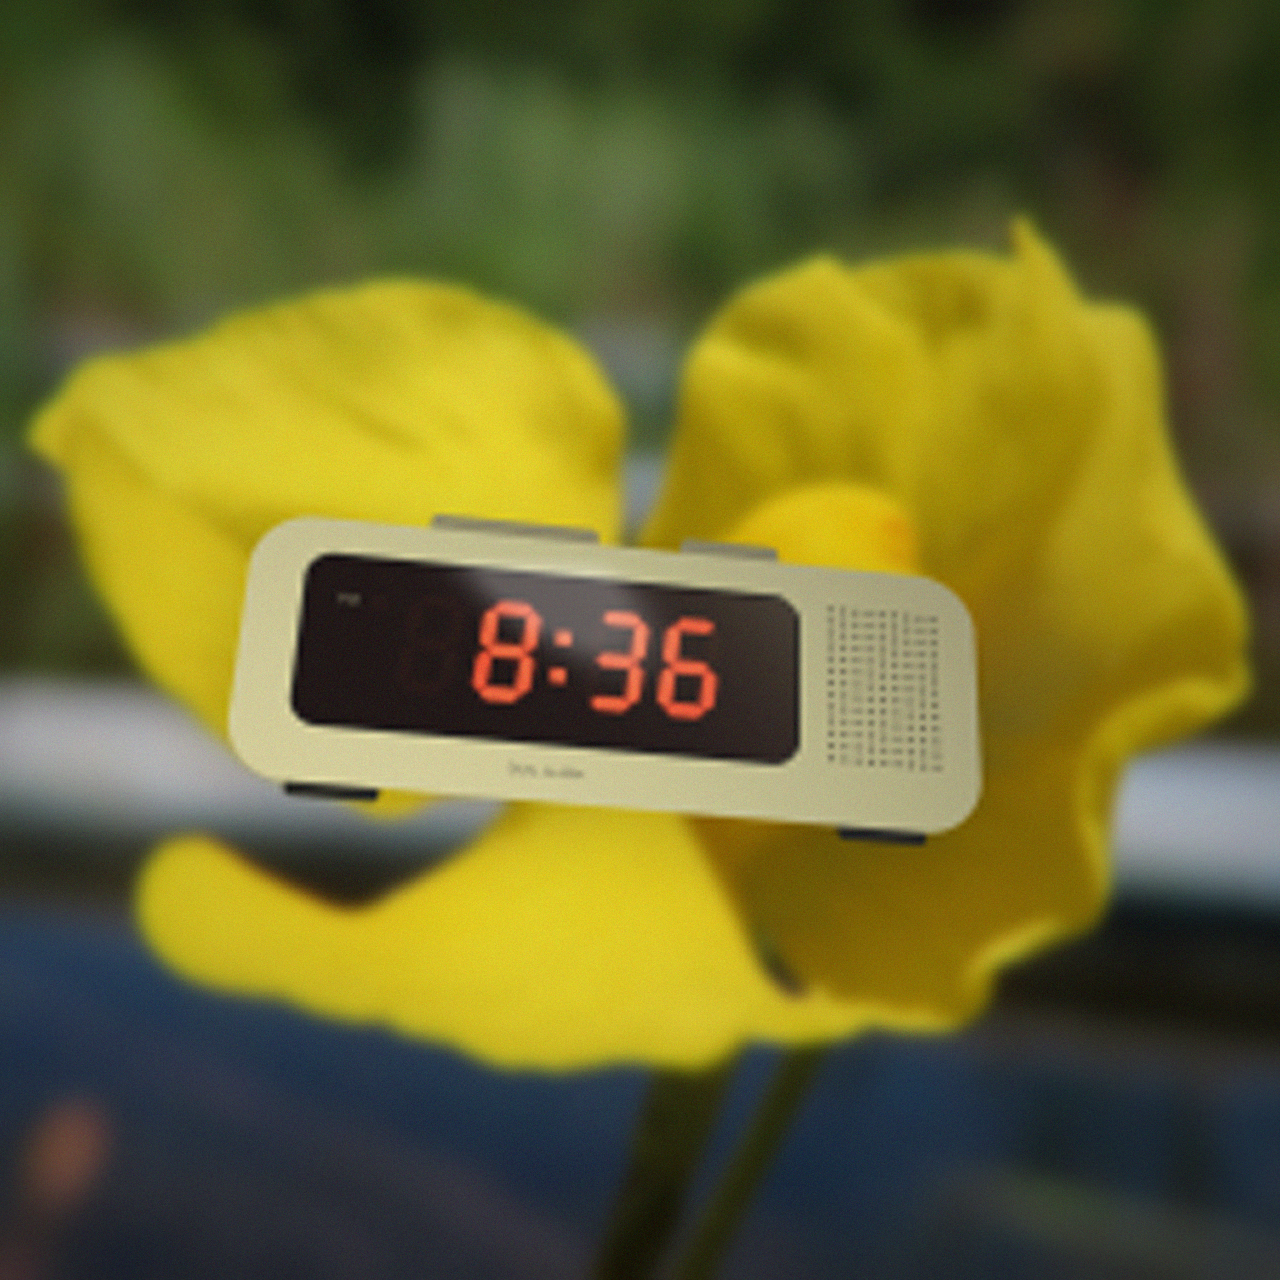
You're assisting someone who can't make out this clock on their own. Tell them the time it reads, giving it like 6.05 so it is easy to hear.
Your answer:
8.36
